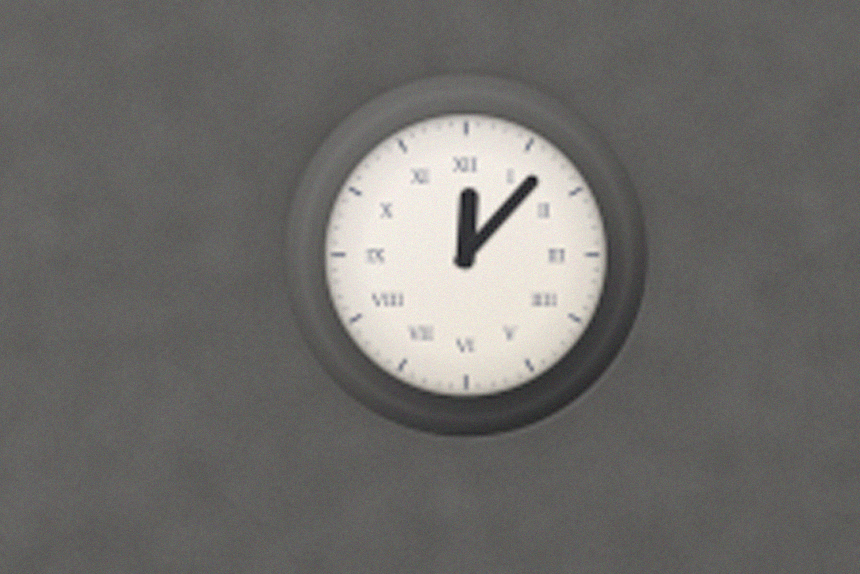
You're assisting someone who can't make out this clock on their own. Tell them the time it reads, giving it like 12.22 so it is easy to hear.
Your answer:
12.07
